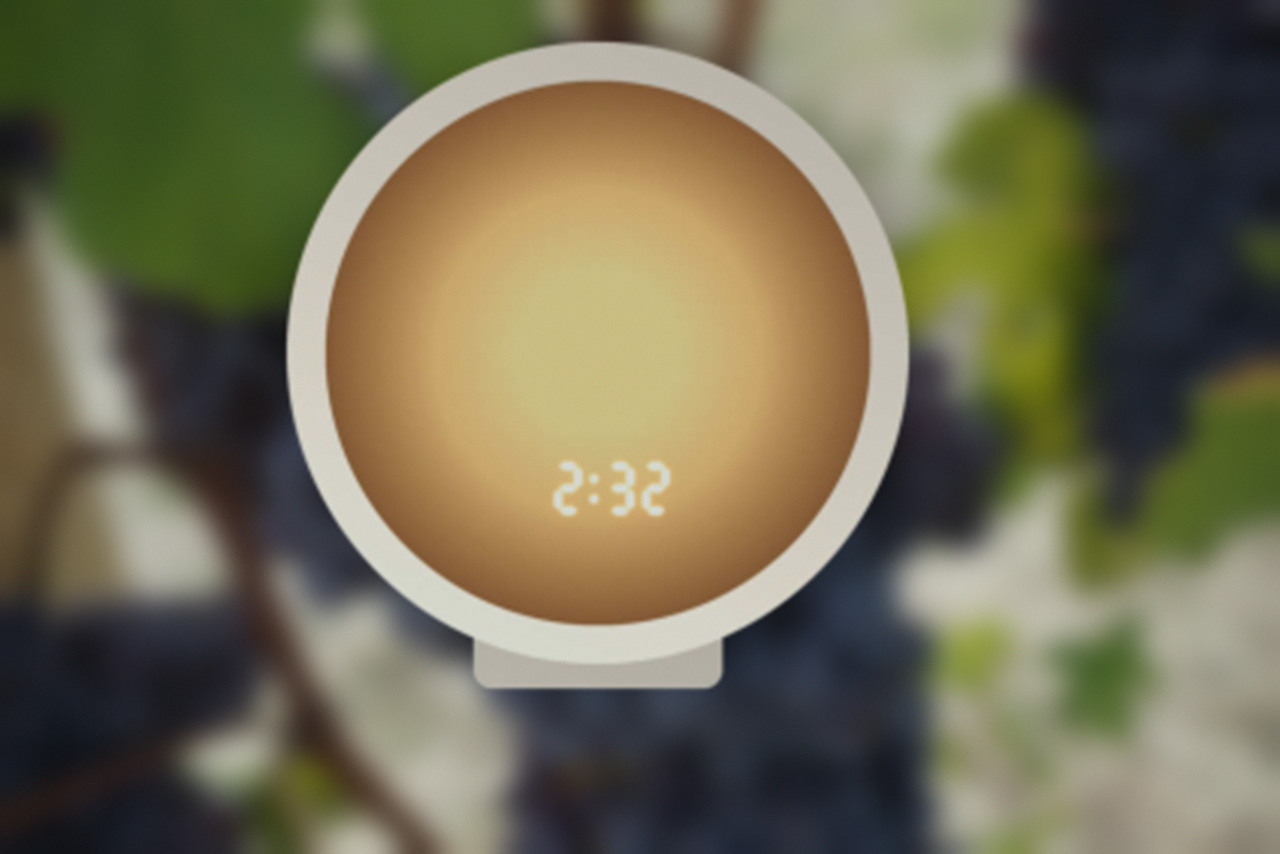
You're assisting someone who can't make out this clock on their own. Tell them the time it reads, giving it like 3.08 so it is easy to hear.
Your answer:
2.32
